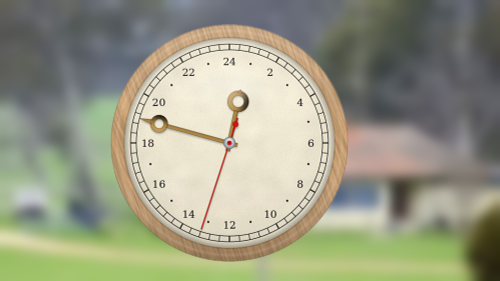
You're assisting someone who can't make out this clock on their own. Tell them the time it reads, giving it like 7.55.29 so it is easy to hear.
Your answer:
0.47.33
